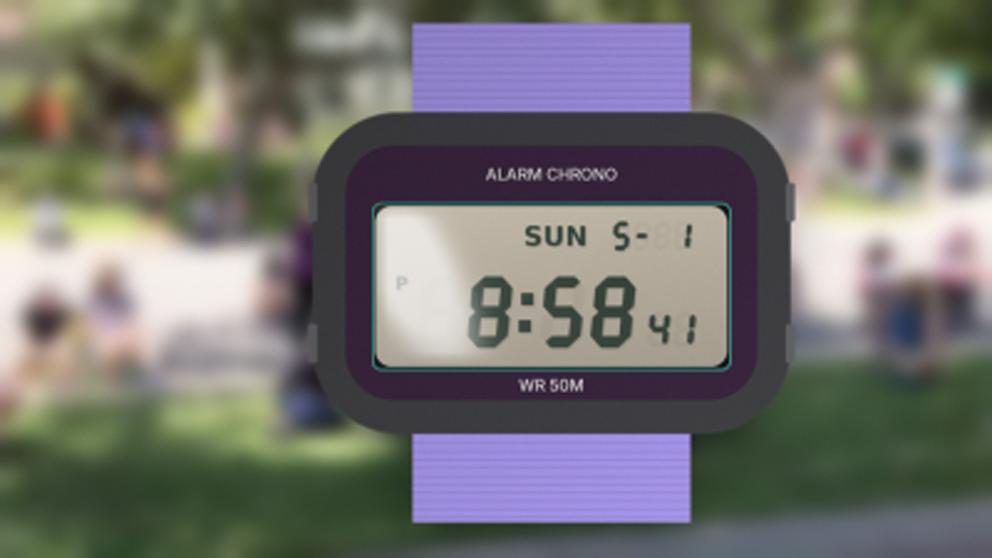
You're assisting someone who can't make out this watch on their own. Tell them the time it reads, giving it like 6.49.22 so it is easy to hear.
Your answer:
8.58.41
